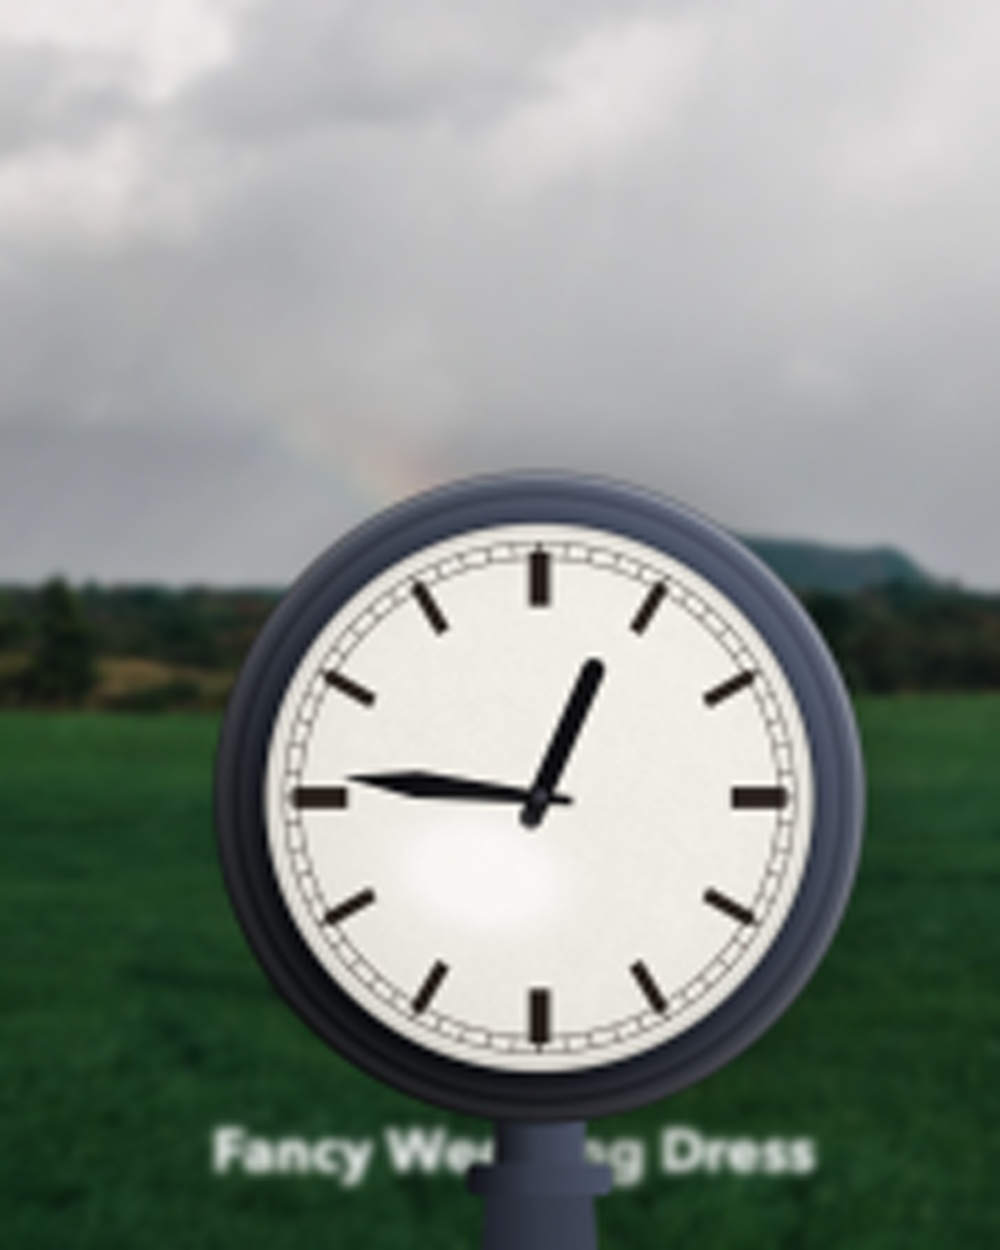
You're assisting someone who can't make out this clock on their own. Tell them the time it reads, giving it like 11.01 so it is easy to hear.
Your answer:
12.46
